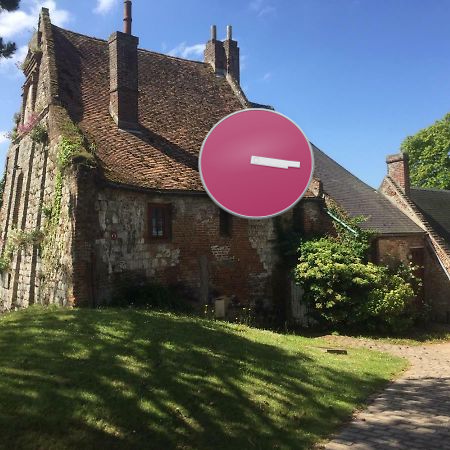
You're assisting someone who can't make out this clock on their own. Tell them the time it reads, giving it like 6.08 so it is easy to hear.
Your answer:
3.16
